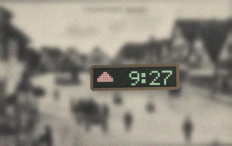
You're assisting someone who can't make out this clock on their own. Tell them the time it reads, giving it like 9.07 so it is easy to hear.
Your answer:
9.27
